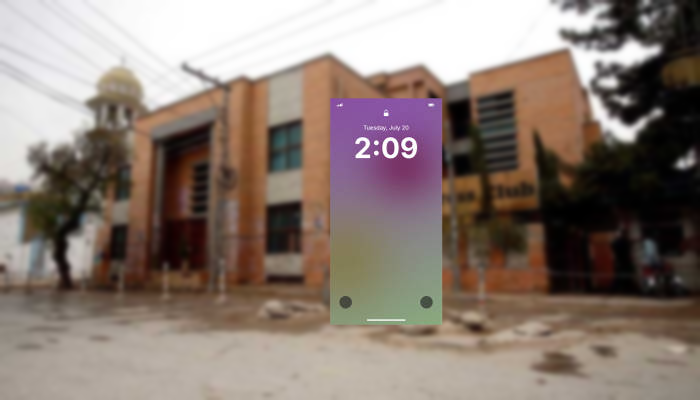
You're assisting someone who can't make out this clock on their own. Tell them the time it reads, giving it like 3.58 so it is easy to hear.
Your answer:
2.09
